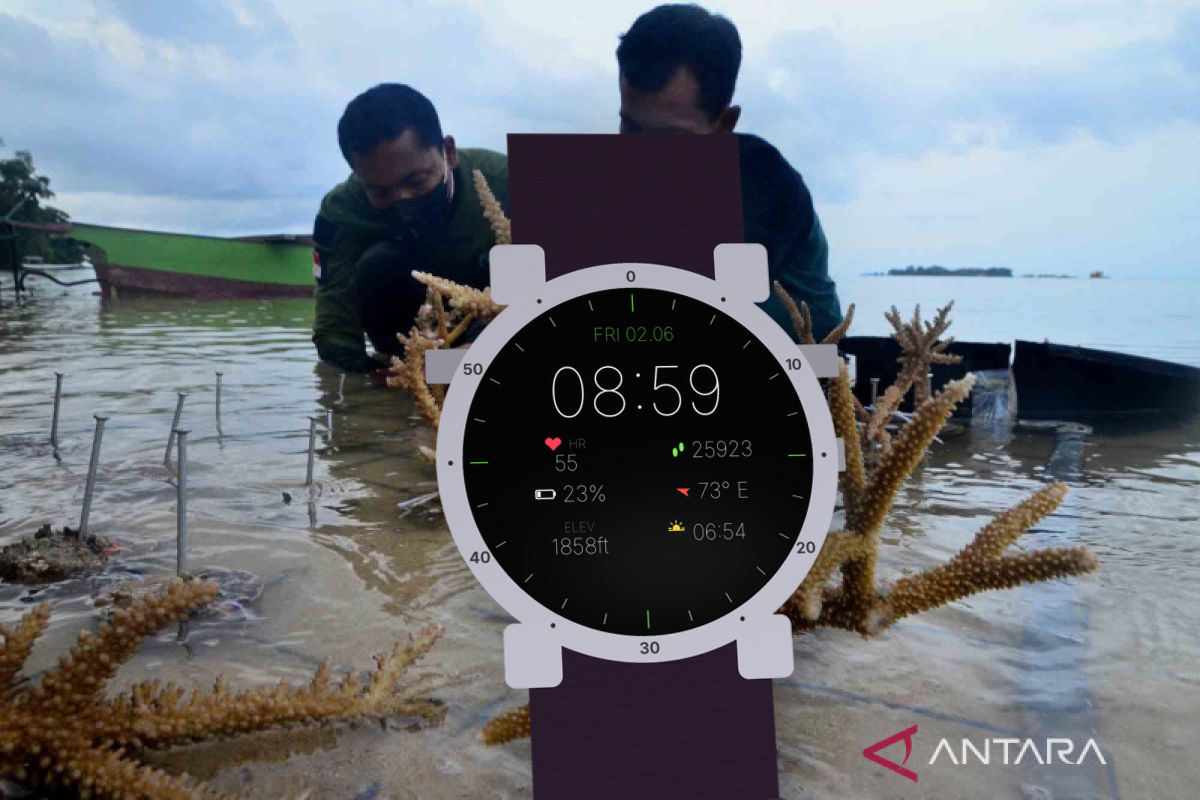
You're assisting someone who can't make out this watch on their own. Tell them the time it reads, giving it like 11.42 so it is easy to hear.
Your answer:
8.59
